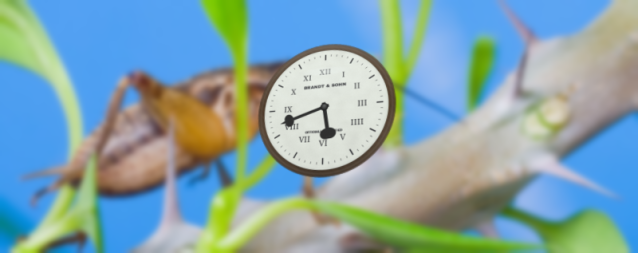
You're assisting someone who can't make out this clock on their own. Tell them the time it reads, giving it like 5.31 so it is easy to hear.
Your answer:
5.42
